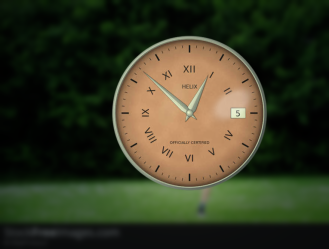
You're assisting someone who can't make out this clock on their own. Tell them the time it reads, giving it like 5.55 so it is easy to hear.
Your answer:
12.52
